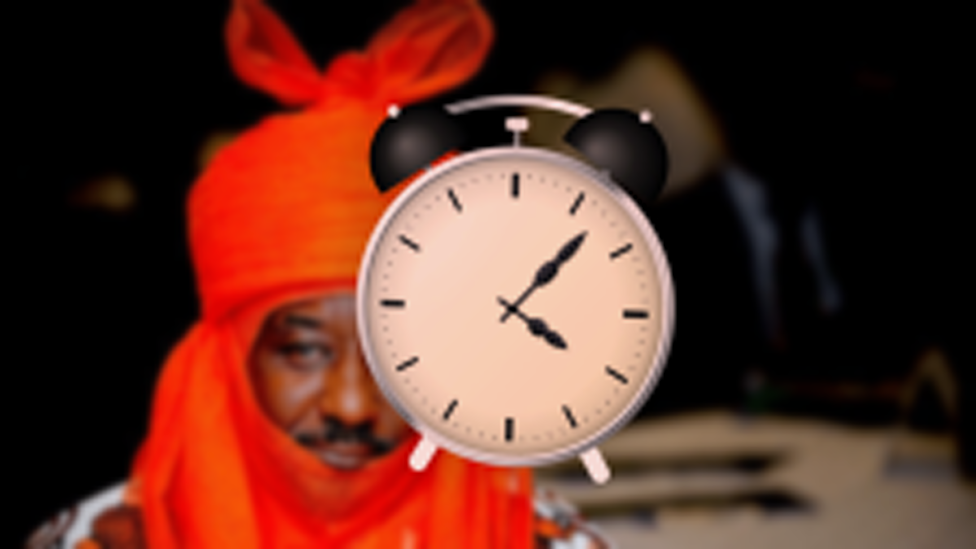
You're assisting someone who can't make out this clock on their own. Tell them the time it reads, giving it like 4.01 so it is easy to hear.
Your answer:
4.07
